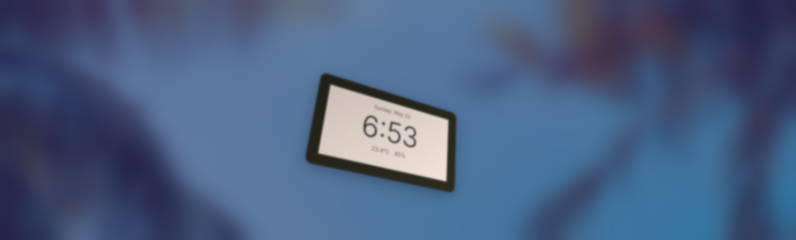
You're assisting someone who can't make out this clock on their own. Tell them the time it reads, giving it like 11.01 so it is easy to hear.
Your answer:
6.53
